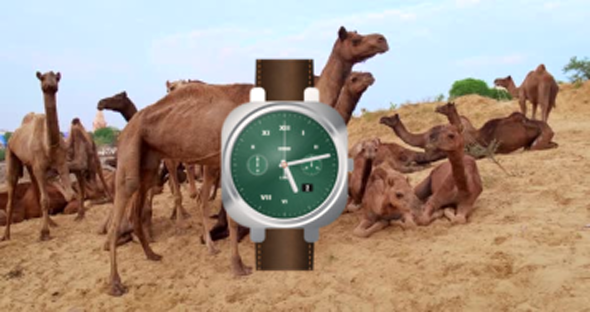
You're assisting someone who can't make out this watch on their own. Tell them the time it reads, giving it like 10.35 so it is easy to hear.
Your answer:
5.13
